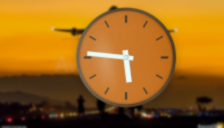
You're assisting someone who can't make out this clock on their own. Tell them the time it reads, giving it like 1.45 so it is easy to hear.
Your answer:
5.46
